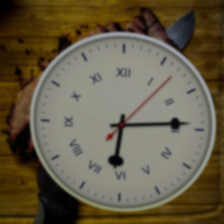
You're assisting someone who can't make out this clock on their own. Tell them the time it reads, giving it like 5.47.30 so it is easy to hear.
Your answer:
6.14.07
